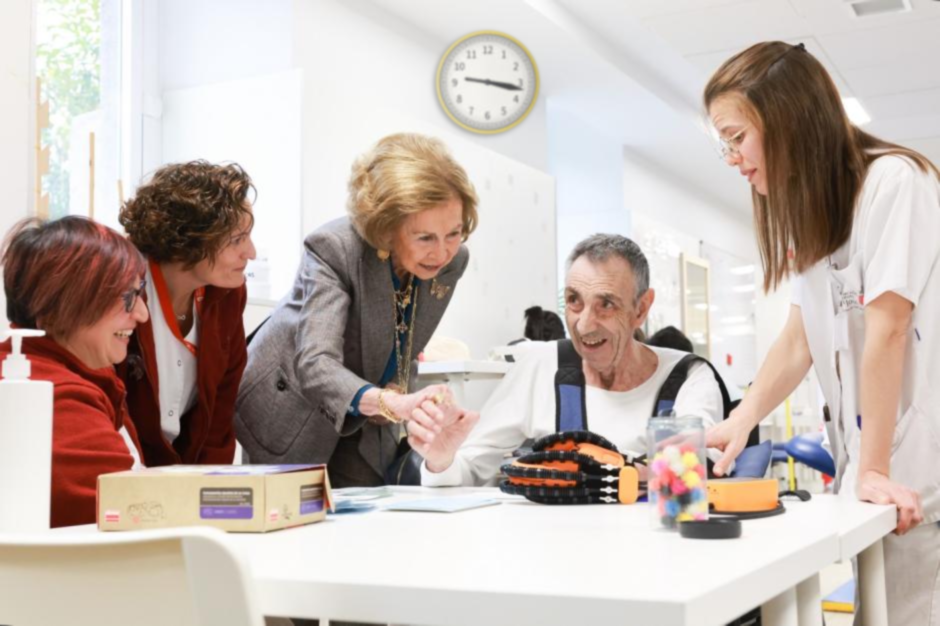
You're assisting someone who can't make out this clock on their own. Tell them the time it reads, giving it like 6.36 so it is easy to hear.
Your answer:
9.17
